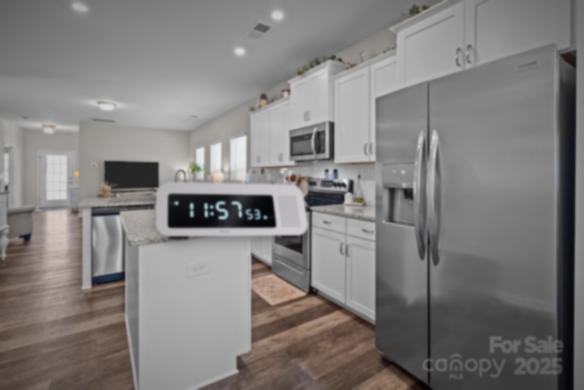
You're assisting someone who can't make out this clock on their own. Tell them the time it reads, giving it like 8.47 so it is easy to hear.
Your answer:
11.57
